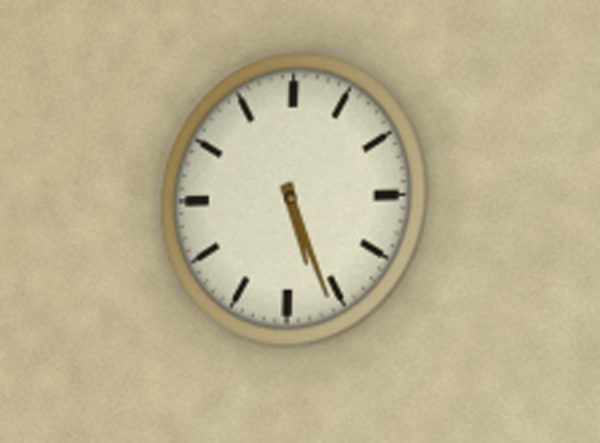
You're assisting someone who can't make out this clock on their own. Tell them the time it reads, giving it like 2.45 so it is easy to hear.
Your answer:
5.26
